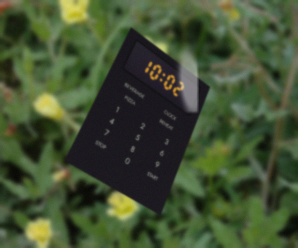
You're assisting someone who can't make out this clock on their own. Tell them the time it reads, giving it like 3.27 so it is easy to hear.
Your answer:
10.02
